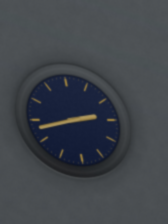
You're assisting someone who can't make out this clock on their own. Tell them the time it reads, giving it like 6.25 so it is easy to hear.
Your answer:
2.43
